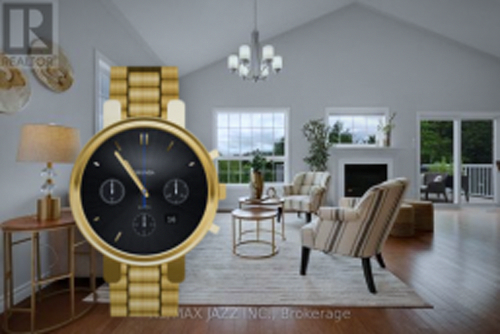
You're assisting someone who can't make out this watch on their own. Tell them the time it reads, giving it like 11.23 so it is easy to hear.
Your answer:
10.54
